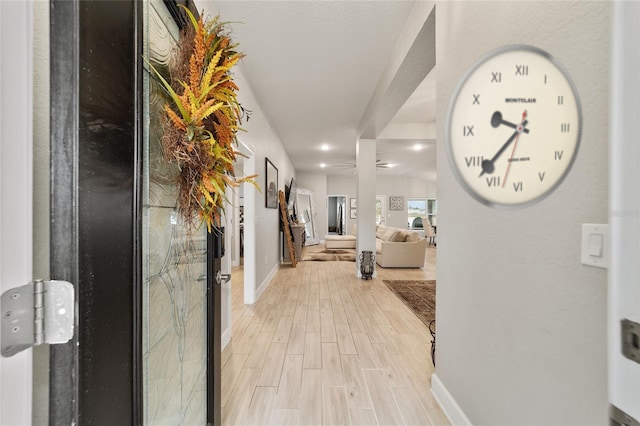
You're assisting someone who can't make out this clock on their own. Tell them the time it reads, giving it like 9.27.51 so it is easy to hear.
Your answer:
9.37.33
